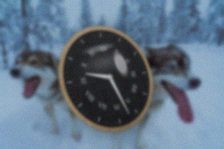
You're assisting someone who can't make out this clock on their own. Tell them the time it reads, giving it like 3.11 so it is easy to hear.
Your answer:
9.27
